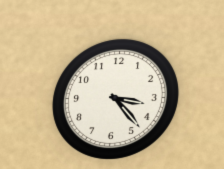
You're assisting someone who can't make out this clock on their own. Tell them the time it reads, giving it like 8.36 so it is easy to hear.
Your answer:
3.23
